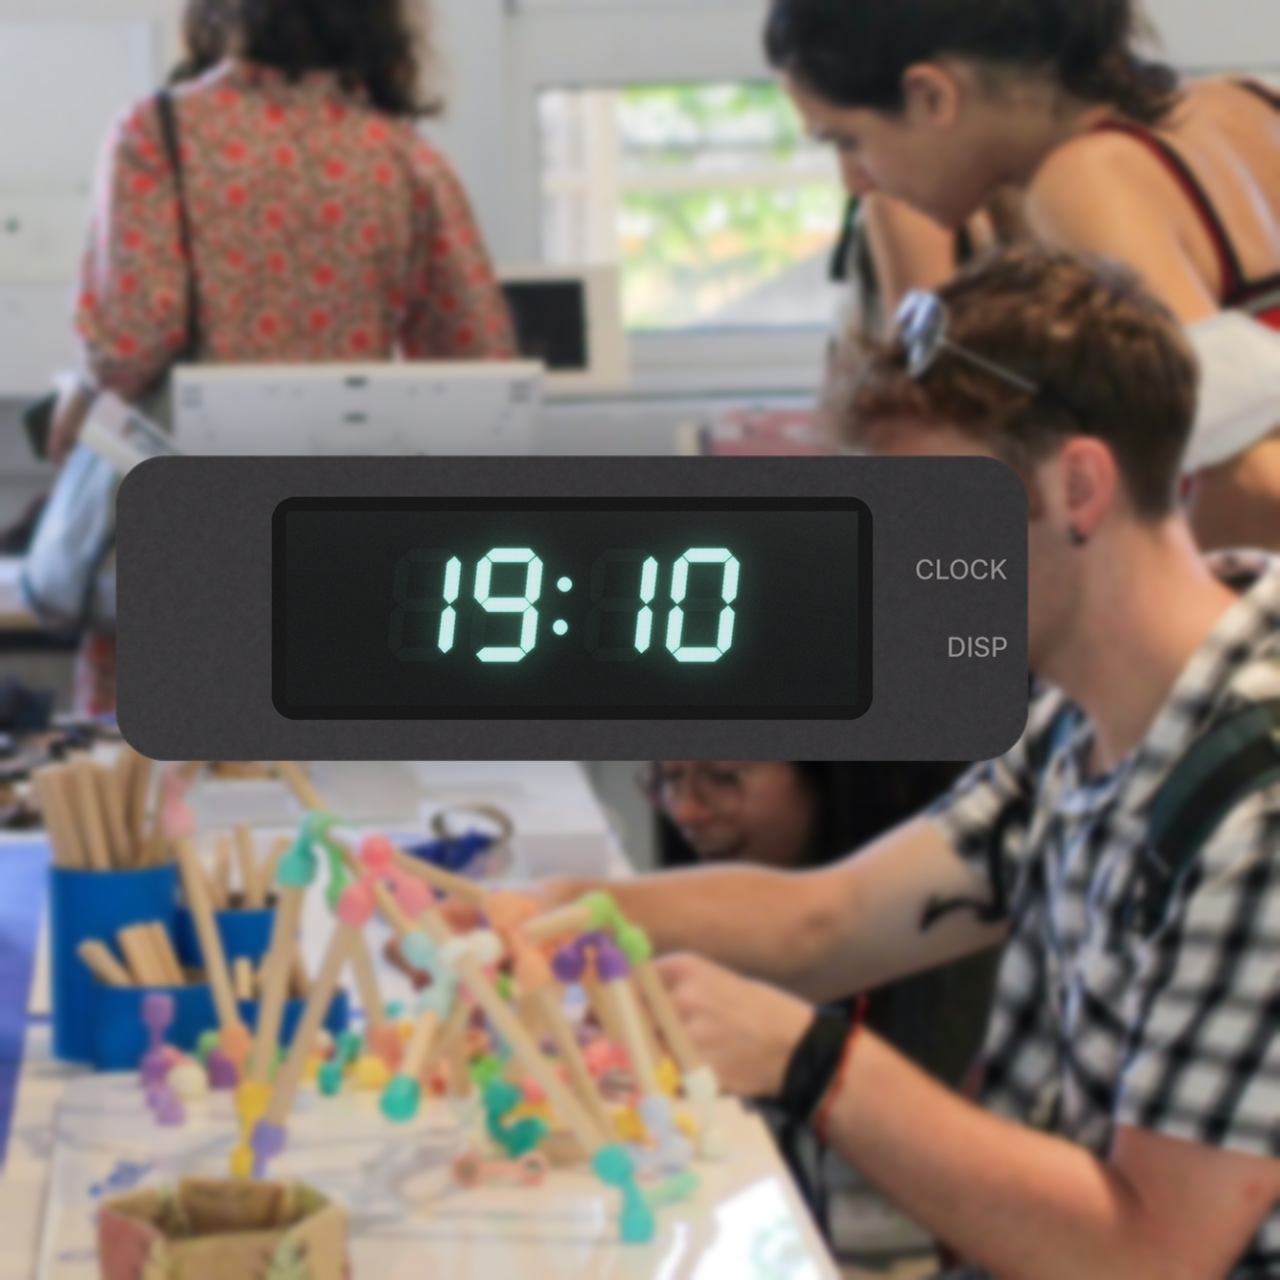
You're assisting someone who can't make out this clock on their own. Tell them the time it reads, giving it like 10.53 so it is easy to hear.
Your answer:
19.10
